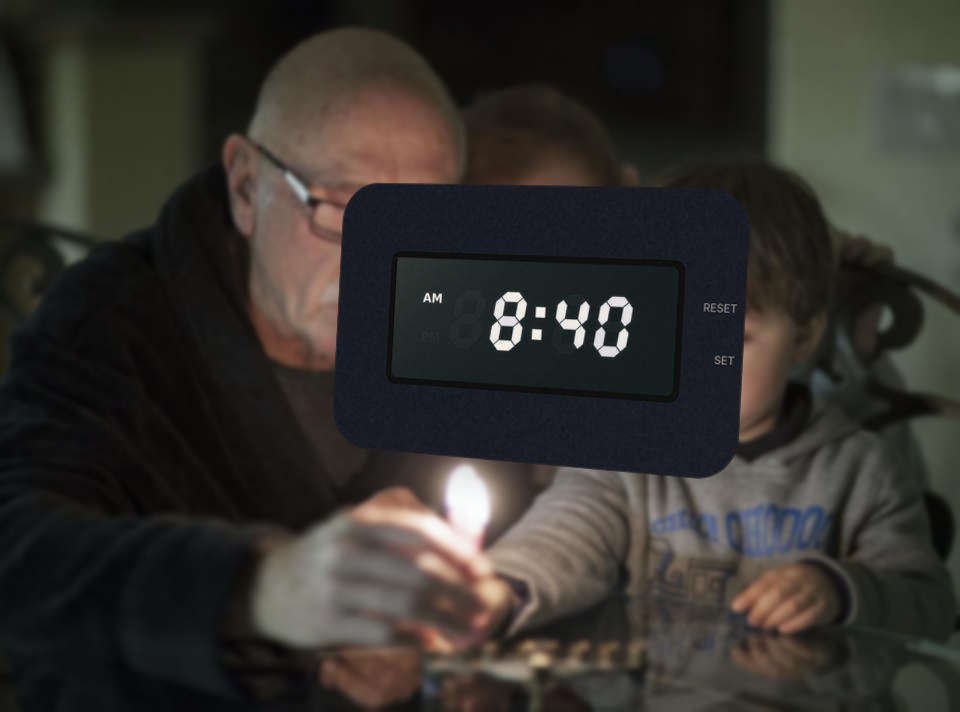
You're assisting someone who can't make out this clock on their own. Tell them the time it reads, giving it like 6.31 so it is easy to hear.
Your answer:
8.40
